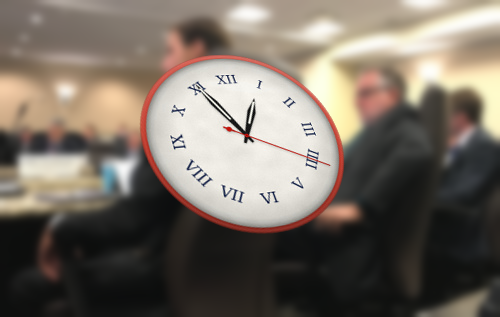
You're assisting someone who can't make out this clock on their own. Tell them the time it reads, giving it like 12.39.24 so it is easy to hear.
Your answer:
12.55.20
